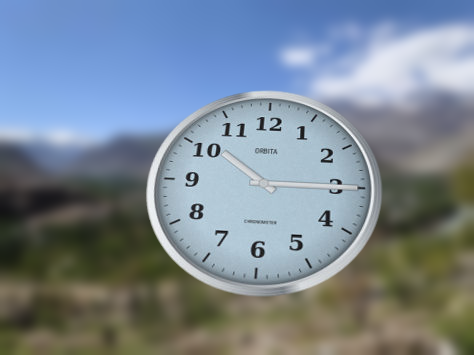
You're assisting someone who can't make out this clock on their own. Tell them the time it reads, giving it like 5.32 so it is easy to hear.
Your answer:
10.15
